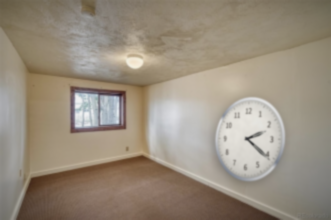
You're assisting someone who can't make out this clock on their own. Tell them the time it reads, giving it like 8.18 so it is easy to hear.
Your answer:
2.21
